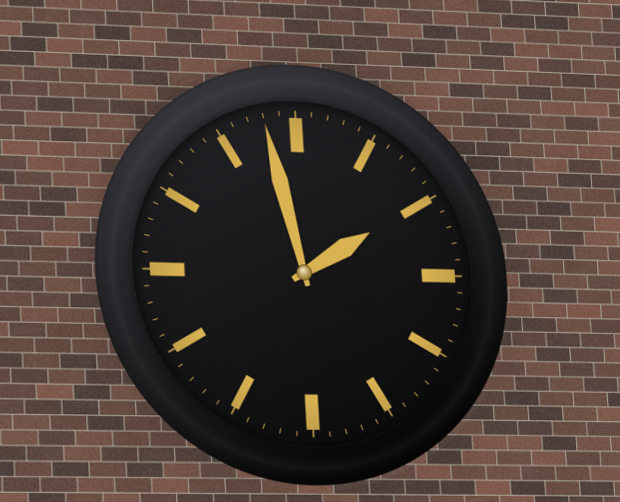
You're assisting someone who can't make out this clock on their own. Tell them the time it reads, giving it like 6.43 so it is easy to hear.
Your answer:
1.58
